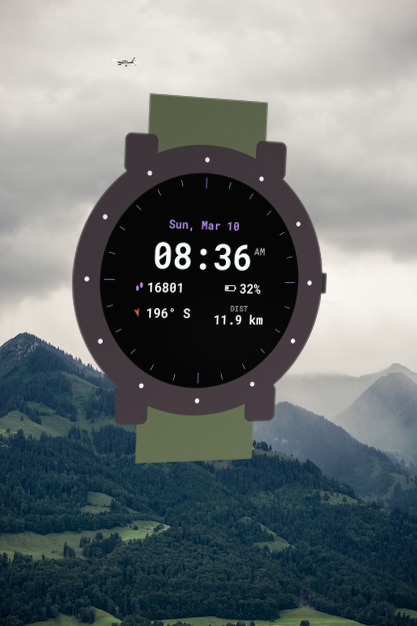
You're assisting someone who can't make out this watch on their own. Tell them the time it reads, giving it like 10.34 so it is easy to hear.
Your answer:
8.36
